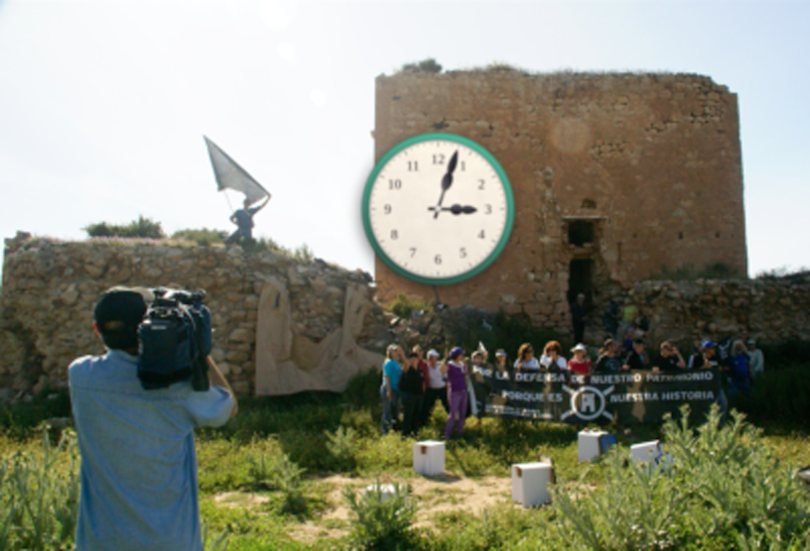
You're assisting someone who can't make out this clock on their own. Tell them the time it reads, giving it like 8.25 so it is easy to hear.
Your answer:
3.03
